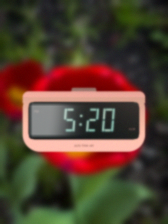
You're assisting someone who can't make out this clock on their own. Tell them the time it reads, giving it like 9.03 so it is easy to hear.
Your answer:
5.20
